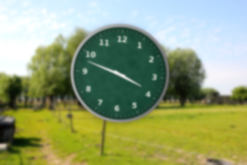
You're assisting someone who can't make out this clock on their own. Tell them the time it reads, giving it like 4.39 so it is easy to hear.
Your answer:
3.48
